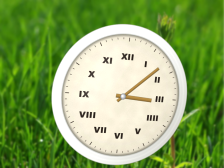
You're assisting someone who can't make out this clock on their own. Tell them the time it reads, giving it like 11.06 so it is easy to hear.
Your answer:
3.08
